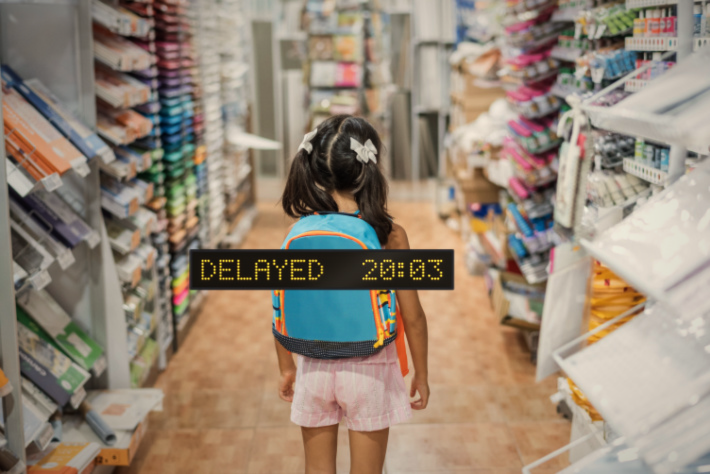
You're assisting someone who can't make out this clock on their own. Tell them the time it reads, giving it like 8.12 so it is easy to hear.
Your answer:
20.03
